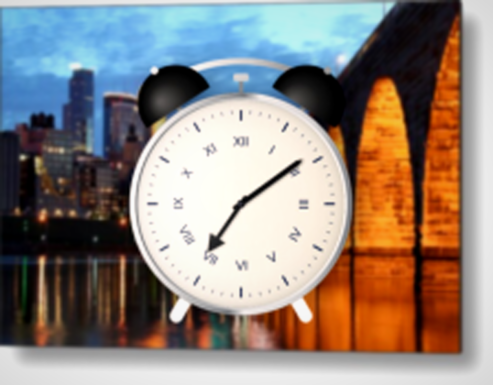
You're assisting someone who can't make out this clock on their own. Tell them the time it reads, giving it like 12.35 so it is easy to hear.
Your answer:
7.09
